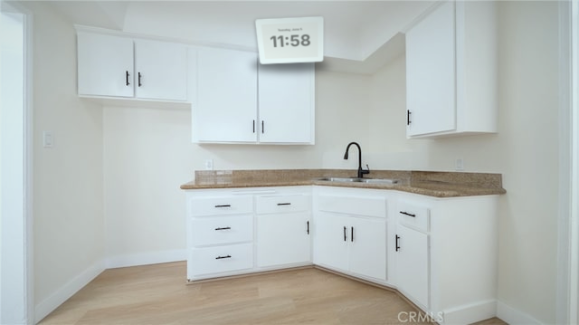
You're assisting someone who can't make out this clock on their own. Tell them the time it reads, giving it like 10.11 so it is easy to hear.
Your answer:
11.58
